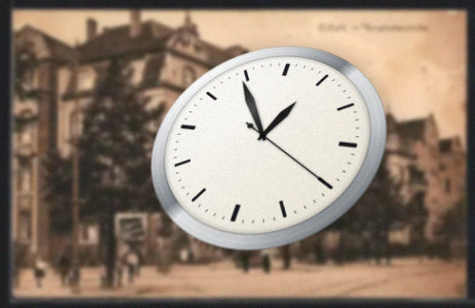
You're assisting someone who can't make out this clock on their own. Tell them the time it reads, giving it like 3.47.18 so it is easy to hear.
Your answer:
12.54.20
